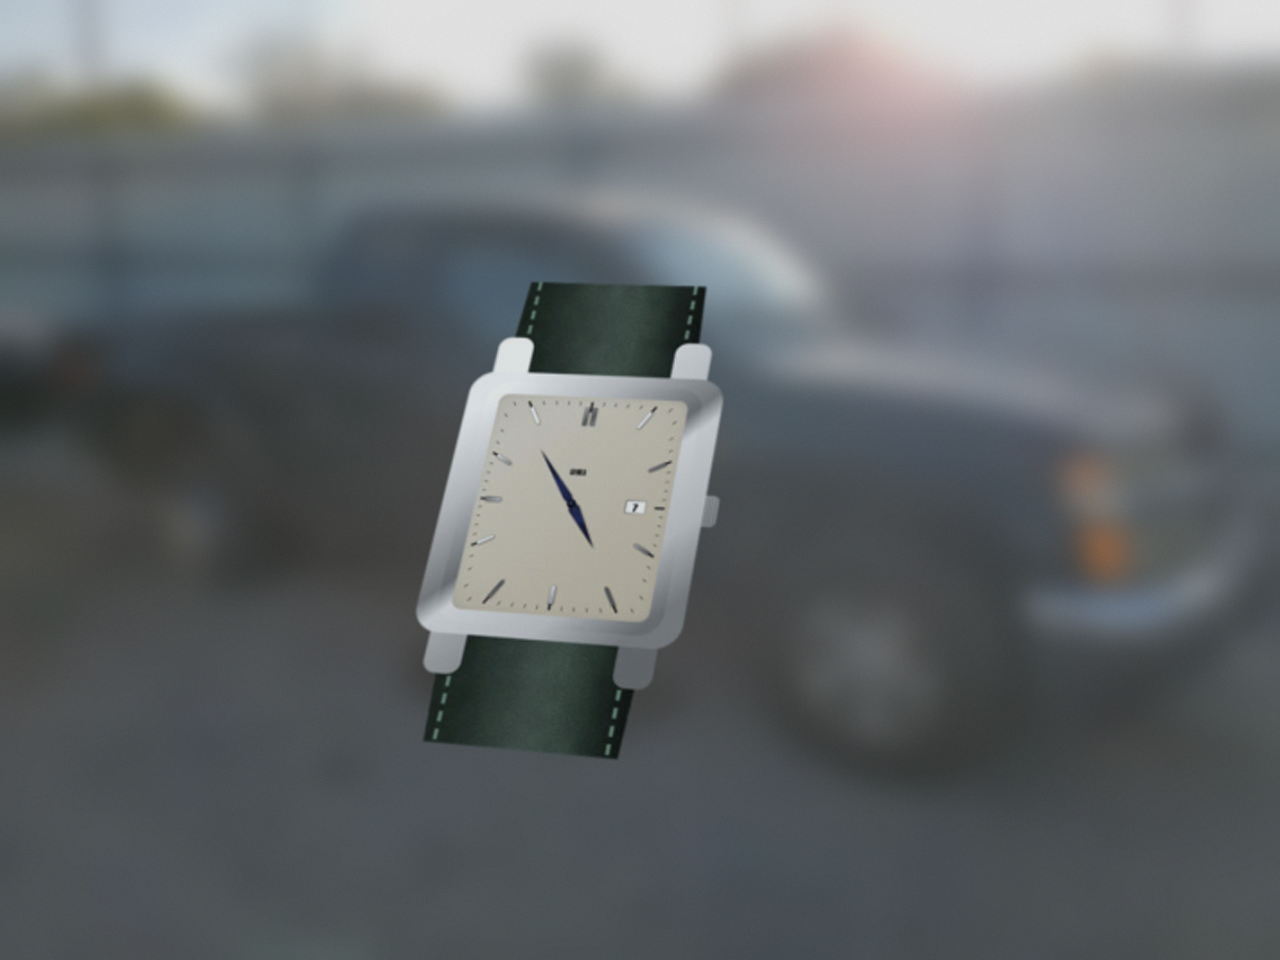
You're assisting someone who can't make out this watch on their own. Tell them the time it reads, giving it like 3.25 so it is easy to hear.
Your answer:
4.54
